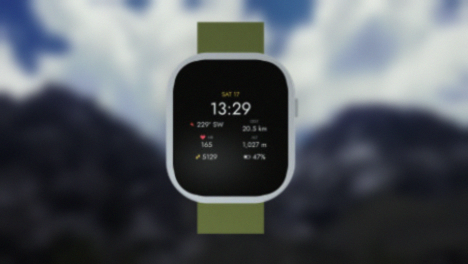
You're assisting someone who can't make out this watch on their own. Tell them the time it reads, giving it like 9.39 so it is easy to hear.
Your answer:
13.29
